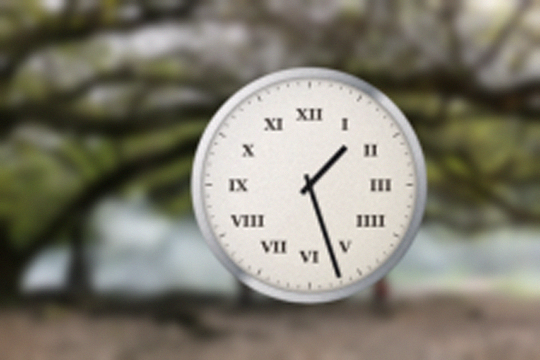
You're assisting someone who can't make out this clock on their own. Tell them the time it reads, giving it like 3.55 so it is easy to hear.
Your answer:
1.27
